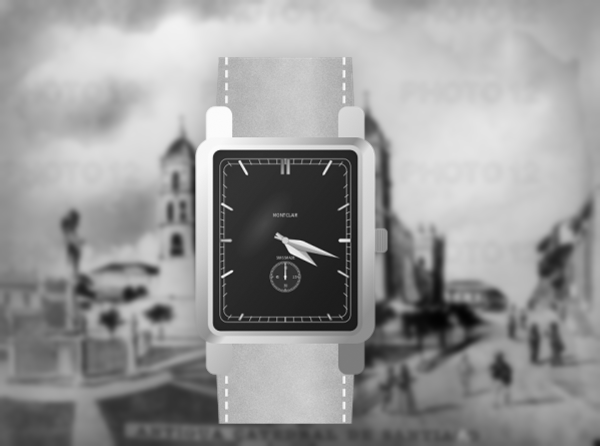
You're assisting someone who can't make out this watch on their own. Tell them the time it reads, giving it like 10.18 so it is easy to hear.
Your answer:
4.18
